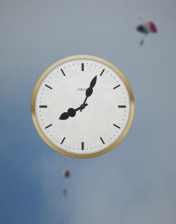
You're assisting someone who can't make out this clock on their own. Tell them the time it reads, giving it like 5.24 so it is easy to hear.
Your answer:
8.04
